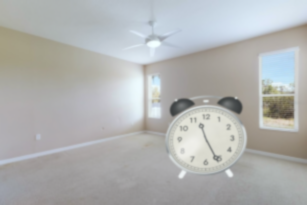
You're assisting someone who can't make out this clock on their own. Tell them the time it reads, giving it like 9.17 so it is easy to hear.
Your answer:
11.26
